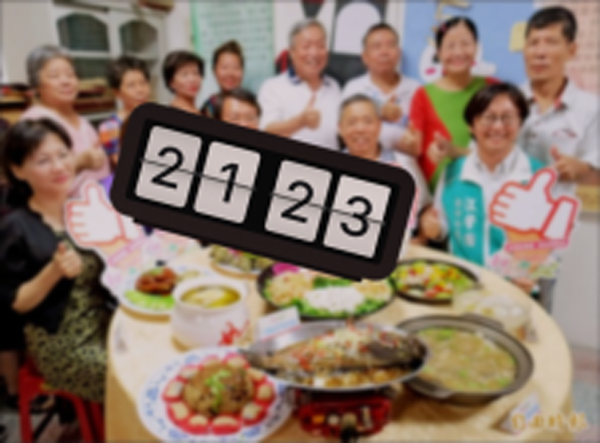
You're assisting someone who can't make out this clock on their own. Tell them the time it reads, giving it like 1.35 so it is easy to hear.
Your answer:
21.23
